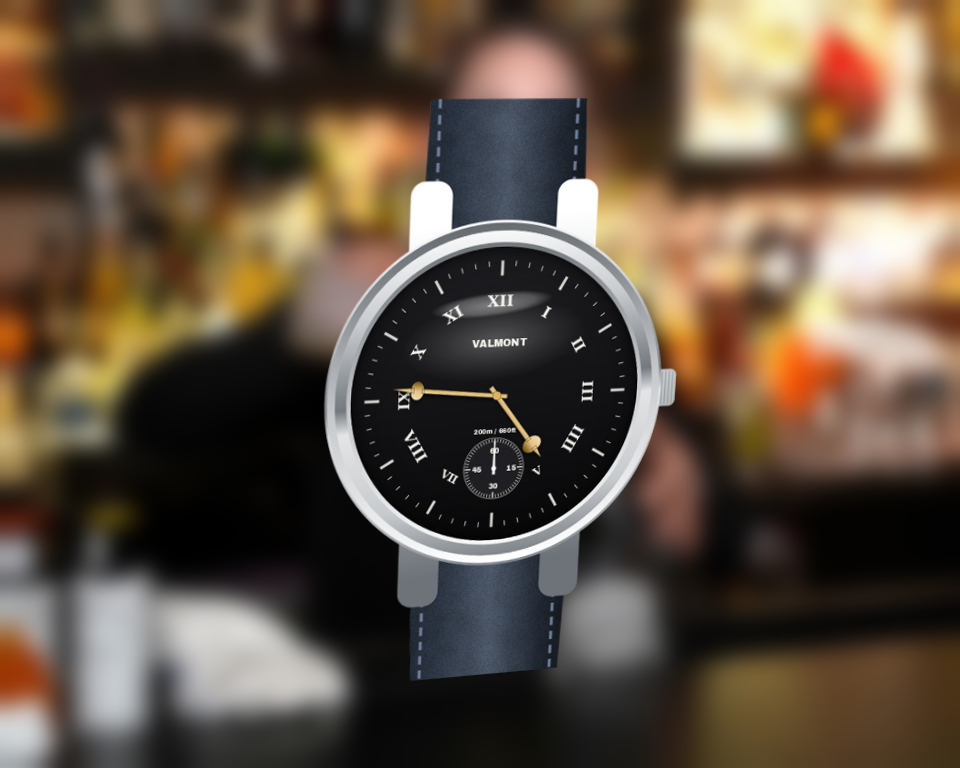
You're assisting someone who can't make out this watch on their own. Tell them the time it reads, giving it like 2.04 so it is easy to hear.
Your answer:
4.46
